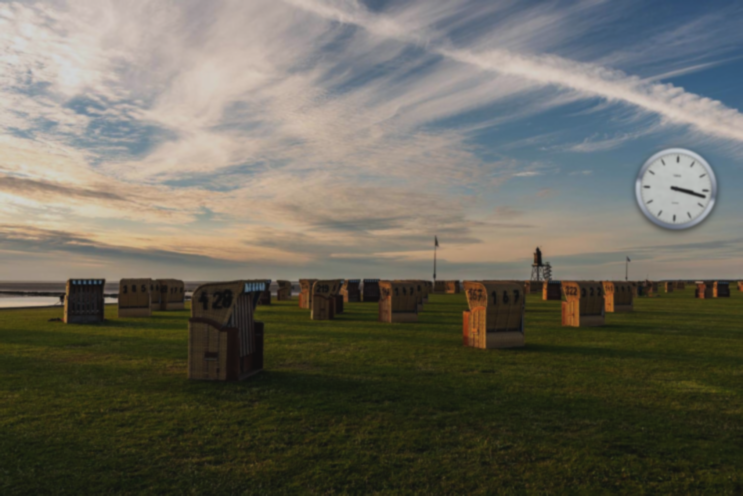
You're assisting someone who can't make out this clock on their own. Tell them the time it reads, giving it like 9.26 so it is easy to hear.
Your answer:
3.17
